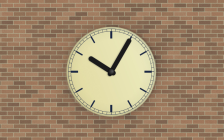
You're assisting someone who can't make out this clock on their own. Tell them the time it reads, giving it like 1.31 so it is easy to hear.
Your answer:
10.05
